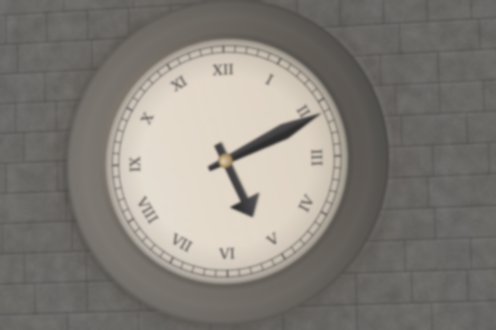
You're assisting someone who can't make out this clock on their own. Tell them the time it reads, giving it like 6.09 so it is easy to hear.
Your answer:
5.11
